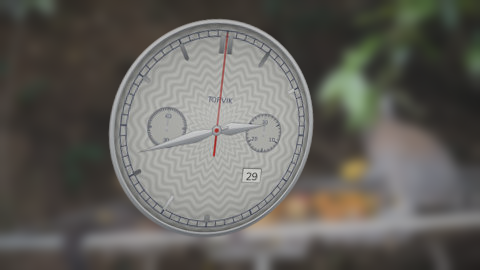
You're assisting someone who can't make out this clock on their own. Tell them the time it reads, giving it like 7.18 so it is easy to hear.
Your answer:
2.42
